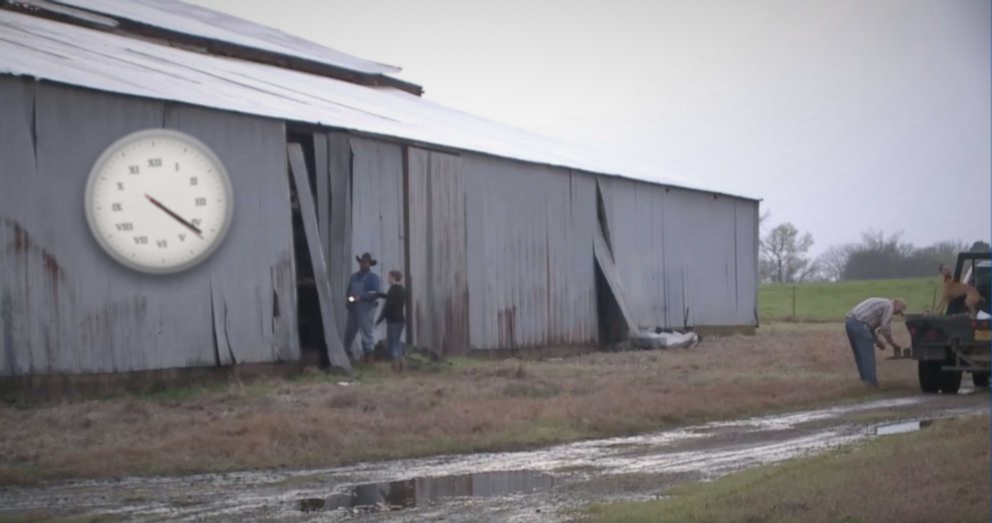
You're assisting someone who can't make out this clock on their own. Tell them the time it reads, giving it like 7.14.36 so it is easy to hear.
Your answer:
4.21.22
